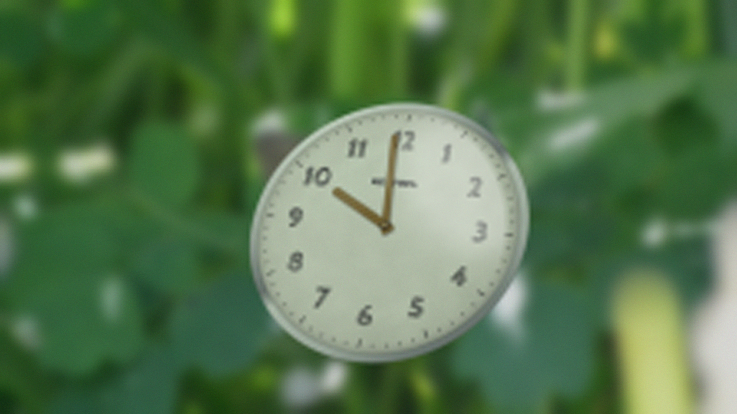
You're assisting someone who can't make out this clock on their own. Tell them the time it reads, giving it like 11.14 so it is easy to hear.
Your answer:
9.59
